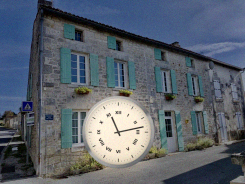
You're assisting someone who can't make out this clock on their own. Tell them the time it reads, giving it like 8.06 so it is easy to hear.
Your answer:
11.13
